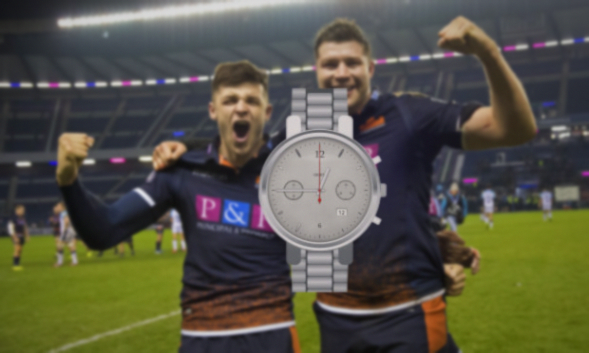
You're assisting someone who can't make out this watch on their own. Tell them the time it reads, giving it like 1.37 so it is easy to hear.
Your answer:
12.45
